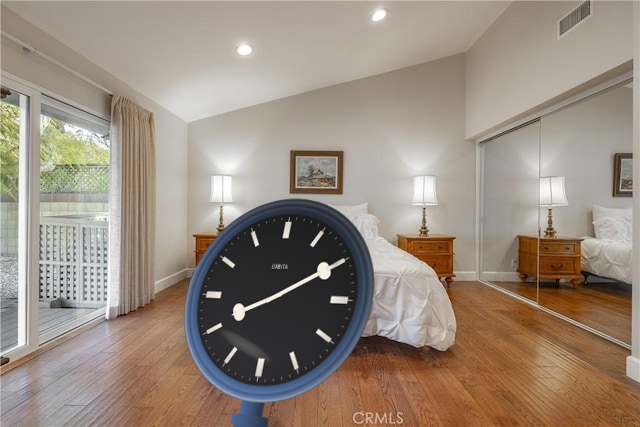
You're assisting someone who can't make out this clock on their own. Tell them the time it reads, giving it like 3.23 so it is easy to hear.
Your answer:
8.10
